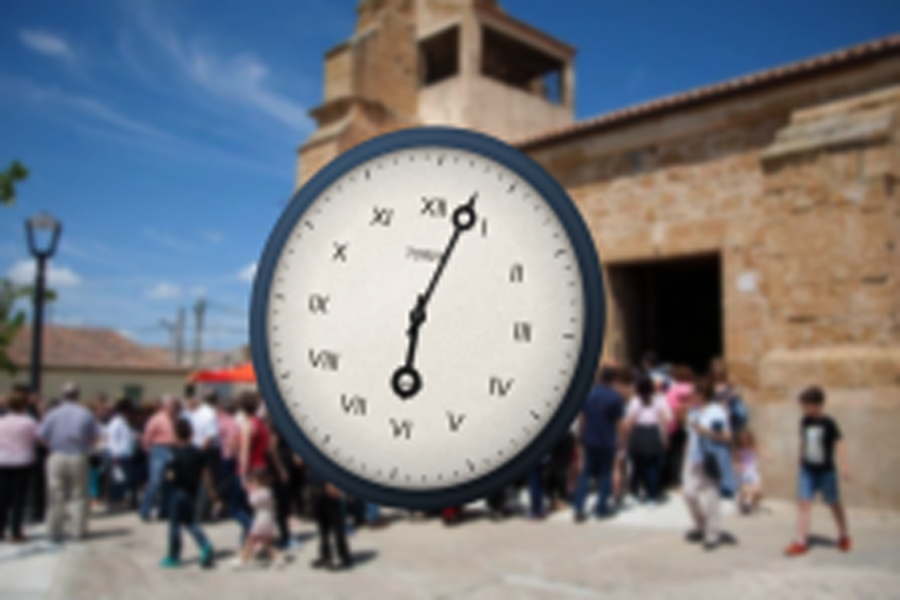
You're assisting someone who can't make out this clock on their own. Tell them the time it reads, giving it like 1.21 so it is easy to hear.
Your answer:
6.03
